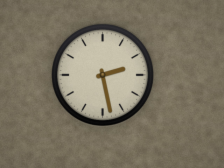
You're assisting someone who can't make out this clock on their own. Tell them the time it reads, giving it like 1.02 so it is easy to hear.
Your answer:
2.28
